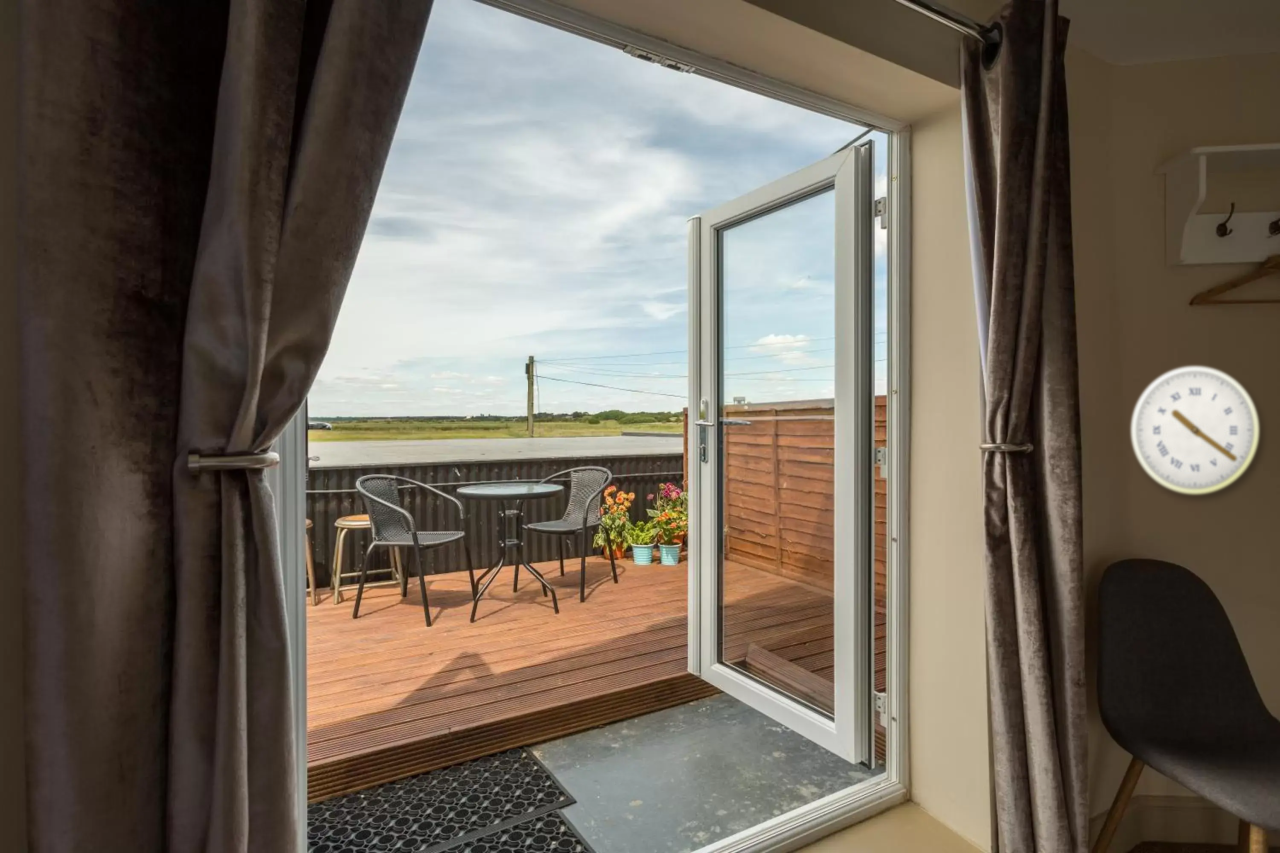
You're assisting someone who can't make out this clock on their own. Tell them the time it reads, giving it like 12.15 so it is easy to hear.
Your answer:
10.21
